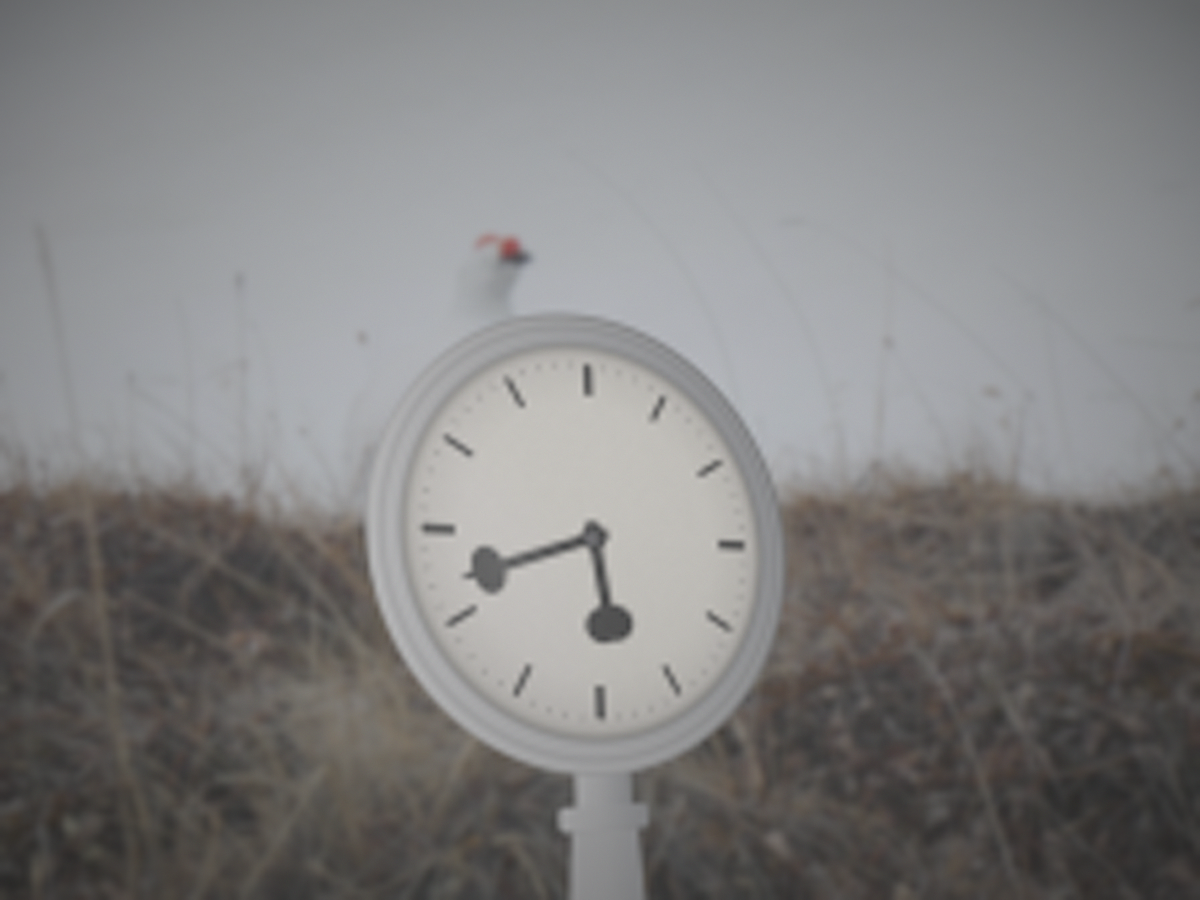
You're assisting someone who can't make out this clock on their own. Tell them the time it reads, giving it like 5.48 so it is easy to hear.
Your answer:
5.42
